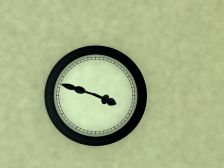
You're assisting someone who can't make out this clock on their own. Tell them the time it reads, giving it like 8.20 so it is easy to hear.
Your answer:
3.48
